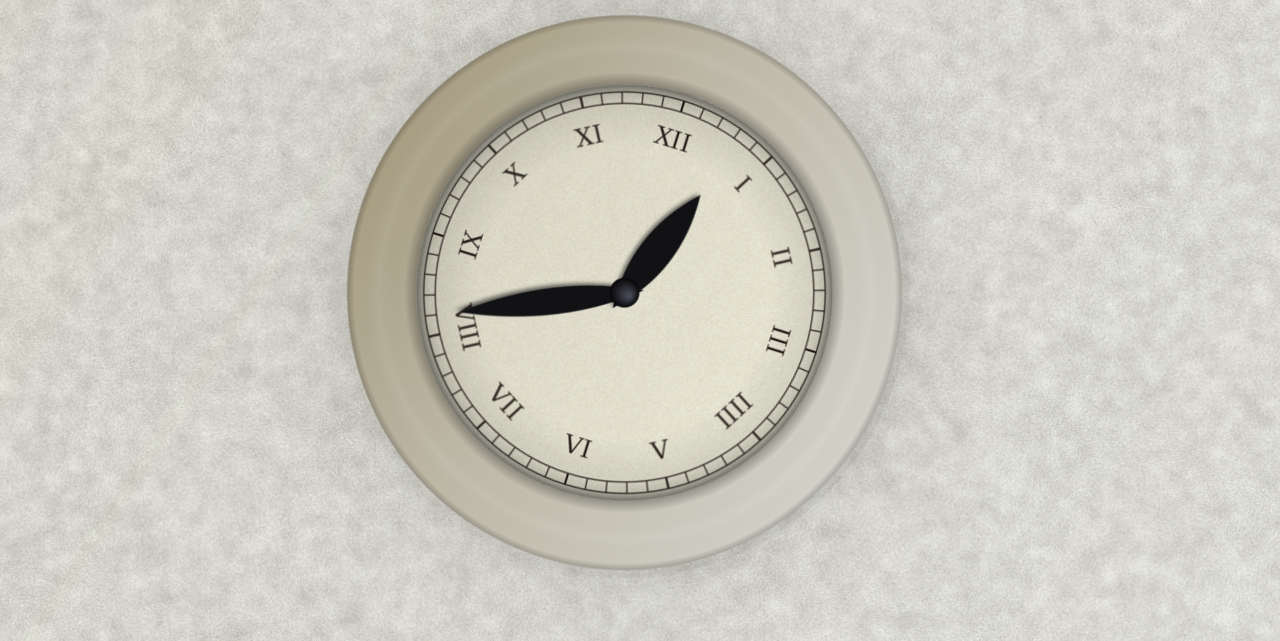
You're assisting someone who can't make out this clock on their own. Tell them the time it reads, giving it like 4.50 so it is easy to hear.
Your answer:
12.41
